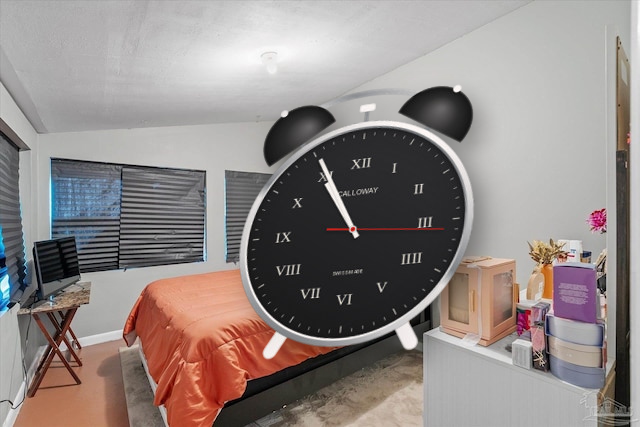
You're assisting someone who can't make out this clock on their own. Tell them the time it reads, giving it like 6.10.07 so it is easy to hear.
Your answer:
10.55.16
